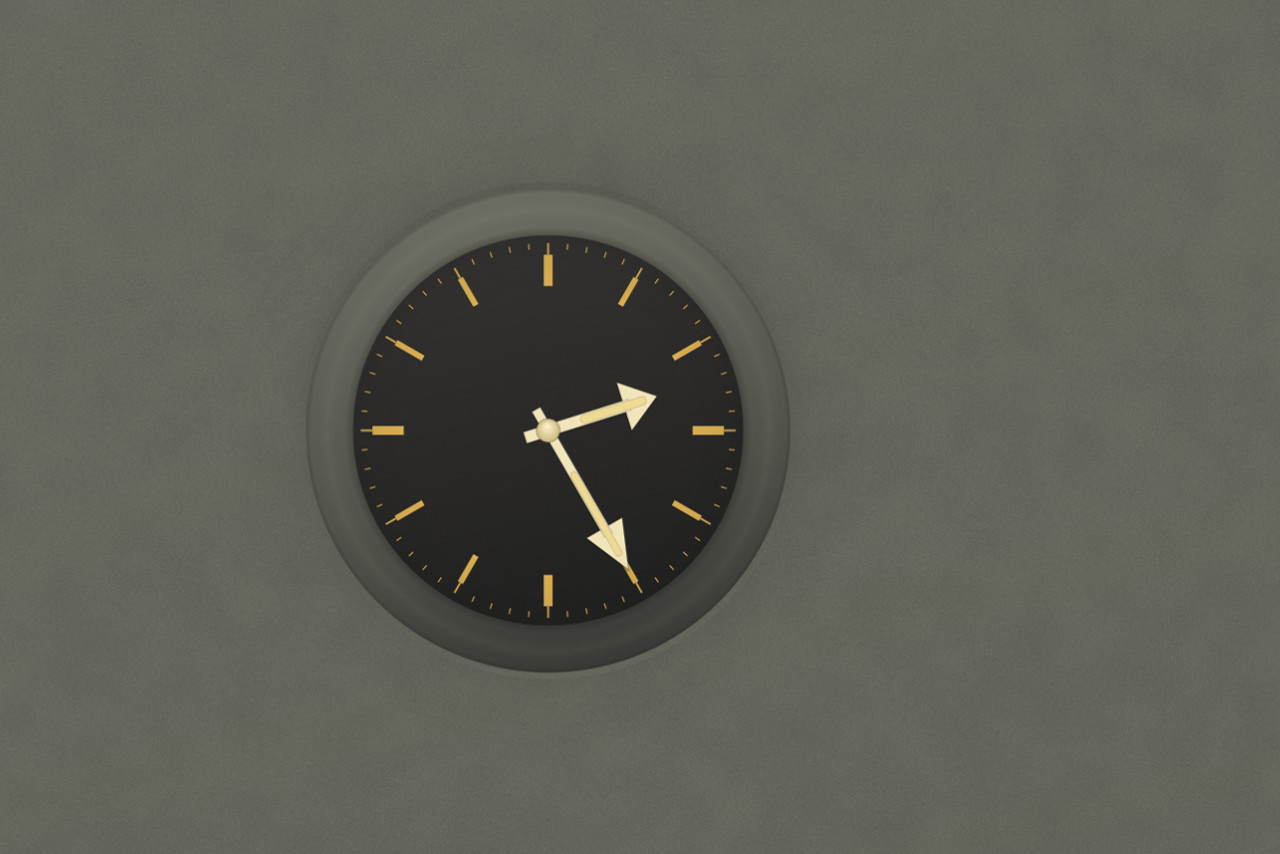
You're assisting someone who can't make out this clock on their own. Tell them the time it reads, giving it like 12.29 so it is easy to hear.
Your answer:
2.25
